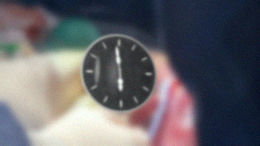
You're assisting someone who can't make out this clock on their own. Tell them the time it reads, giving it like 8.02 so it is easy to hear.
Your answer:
5.59
